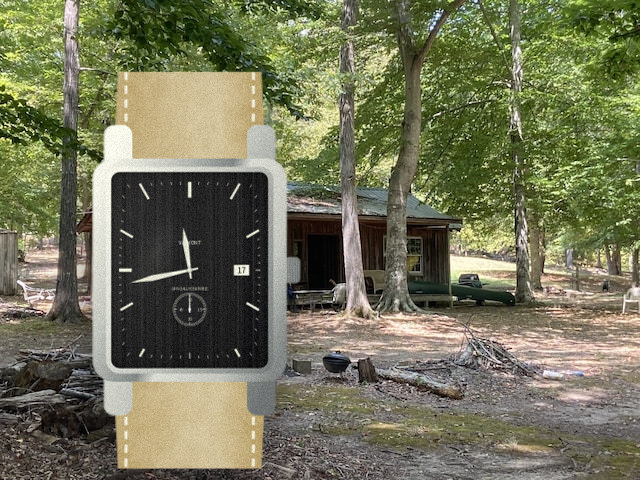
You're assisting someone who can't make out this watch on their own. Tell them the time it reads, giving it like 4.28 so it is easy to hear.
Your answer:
11.43
